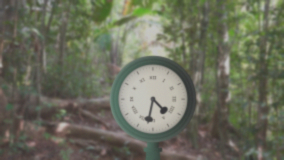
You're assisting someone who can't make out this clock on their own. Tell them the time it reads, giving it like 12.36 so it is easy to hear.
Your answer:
4.32
